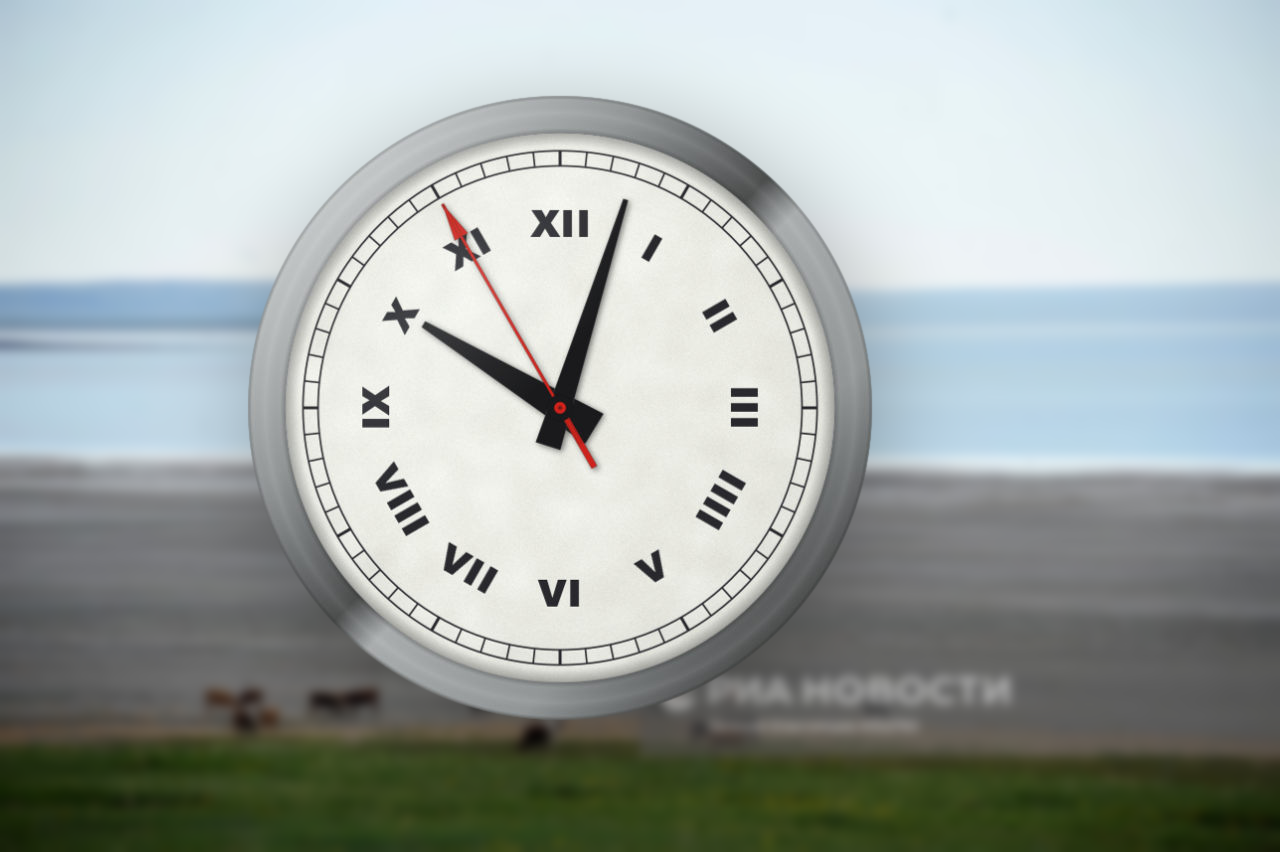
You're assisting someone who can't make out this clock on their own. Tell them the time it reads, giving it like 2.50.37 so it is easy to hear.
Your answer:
10.02.55
